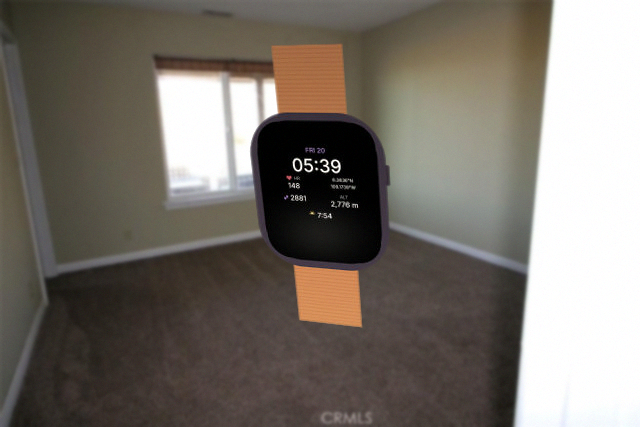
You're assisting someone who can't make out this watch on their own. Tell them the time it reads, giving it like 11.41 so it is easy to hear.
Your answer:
5.39
